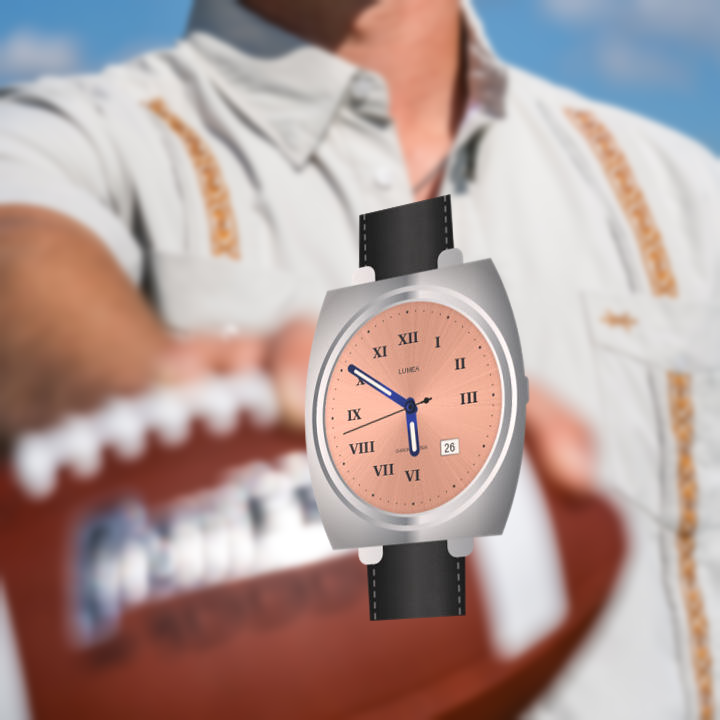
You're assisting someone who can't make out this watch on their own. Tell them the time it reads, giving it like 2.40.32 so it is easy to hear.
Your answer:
5.50.43
